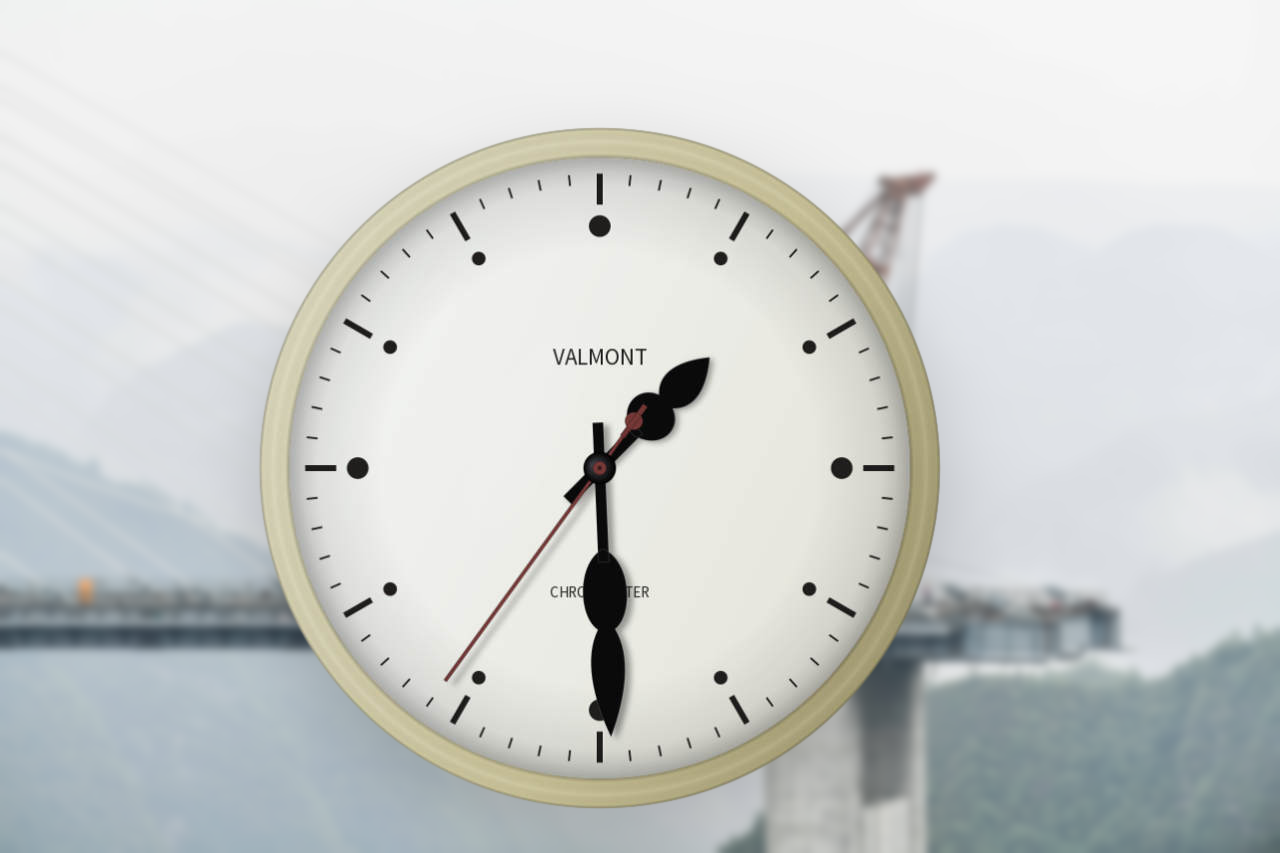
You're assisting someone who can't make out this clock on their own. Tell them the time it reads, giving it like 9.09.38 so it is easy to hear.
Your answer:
1.29.36
